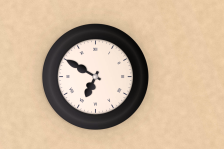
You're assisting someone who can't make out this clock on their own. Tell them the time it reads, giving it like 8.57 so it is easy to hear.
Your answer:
6.50
